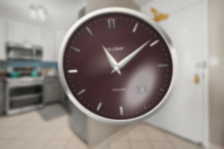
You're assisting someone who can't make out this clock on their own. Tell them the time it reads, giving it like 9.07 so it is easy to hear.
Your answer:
11.09
